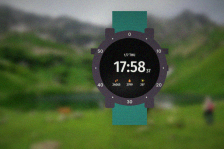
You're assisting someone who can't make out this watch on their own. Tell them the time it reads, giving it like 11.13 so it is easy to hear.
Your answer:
17.58
